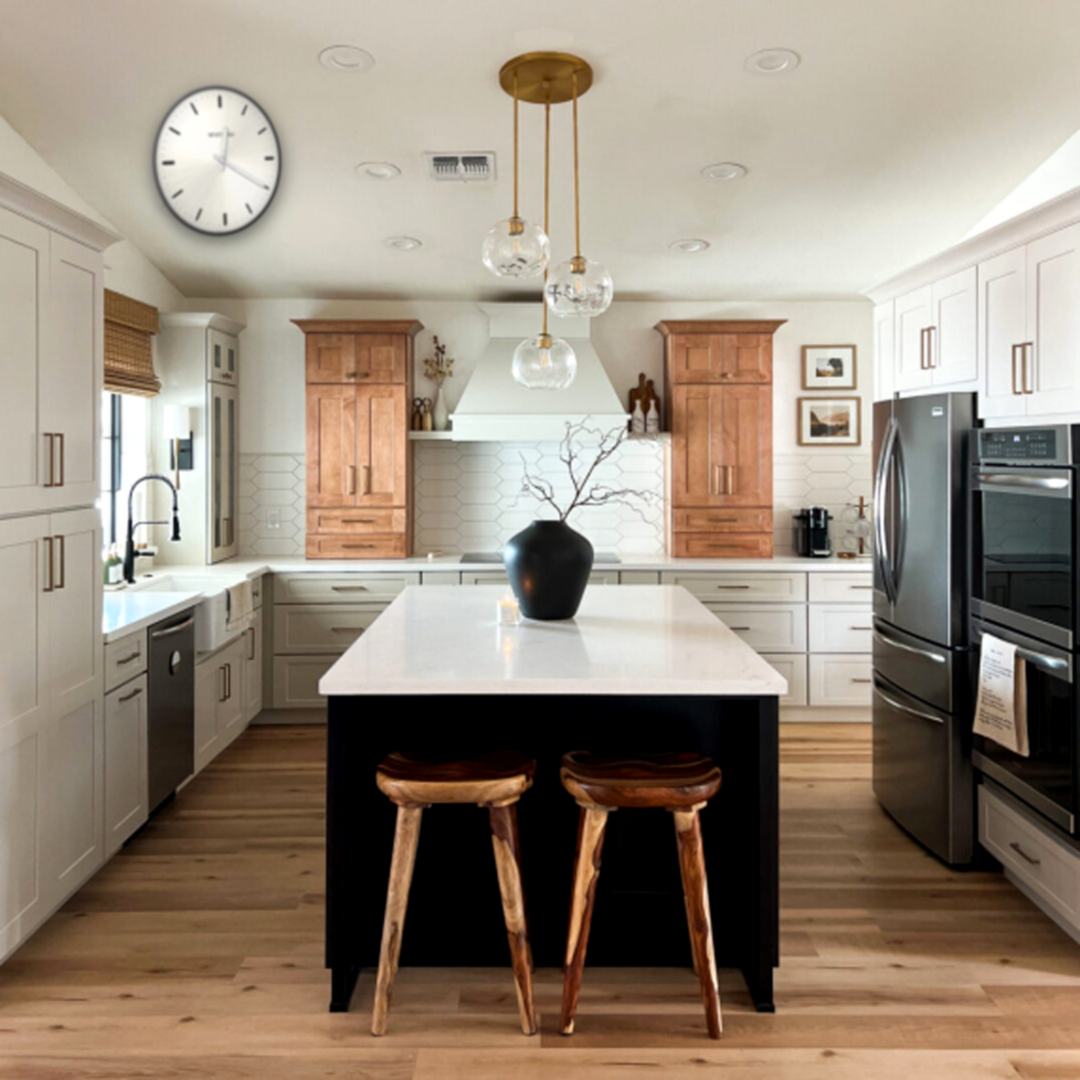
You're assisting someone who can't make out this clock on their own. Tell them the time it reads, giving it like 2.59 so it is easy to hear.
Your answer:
12.20
